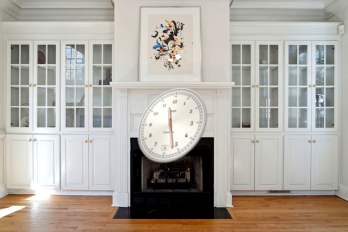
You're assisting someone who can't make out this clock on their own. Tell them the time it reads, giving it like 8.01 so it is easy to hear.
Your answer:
11.27
